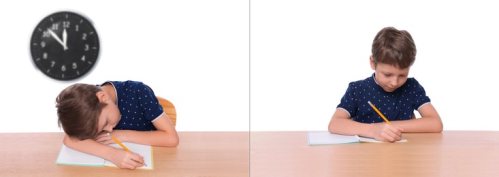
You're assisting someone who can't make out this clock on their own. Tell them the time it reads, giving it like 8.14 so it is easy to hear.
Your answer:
11.52
